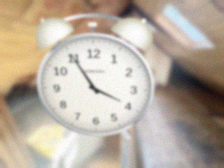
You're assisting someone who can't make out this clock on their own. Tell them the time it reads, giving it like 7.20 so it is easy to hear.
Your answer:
3.55
